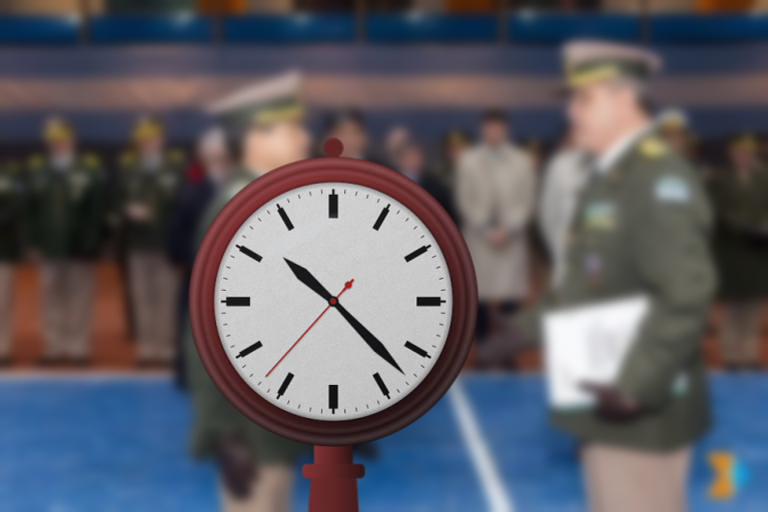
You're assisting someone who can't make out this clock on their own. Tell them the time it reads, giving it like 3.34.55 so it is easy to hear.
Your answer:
10.22.37
